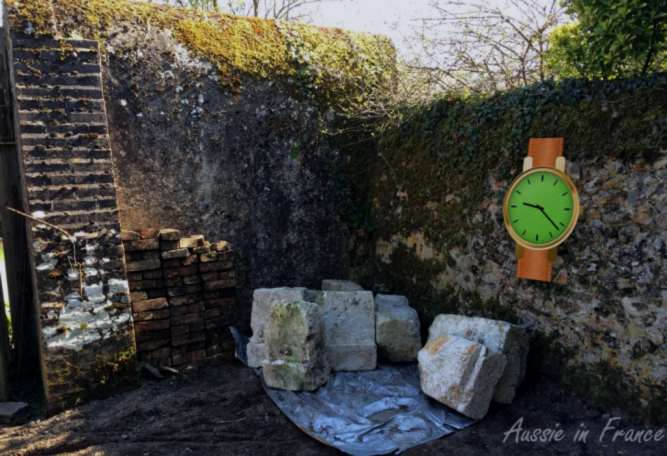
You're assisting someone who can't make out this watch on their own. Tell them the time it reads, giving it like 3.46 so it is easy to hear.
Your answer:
9.22
